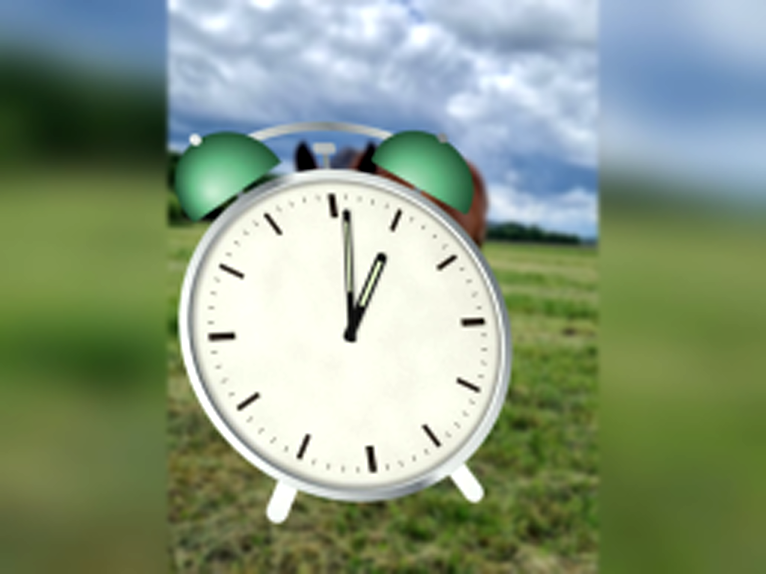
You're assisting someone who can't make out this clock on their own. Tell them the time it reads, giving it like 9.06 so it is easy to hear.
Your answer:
1.01
